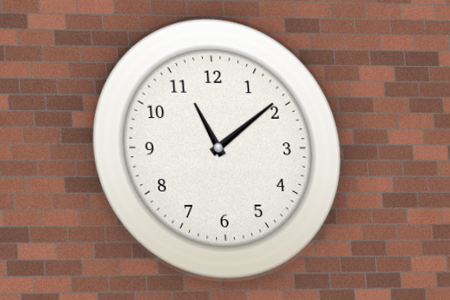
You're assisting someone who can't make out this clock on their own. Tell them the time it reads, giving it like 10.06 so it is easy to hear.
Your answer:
11.09
